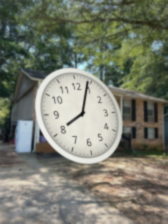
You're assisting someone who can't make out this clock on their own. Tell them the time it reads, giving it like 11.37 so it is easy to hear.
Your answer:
8.04
